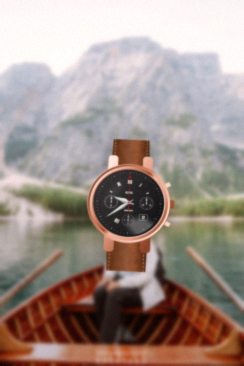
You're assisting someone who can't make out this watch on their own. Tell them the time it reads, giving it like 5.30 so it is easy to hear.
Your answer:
9.39
